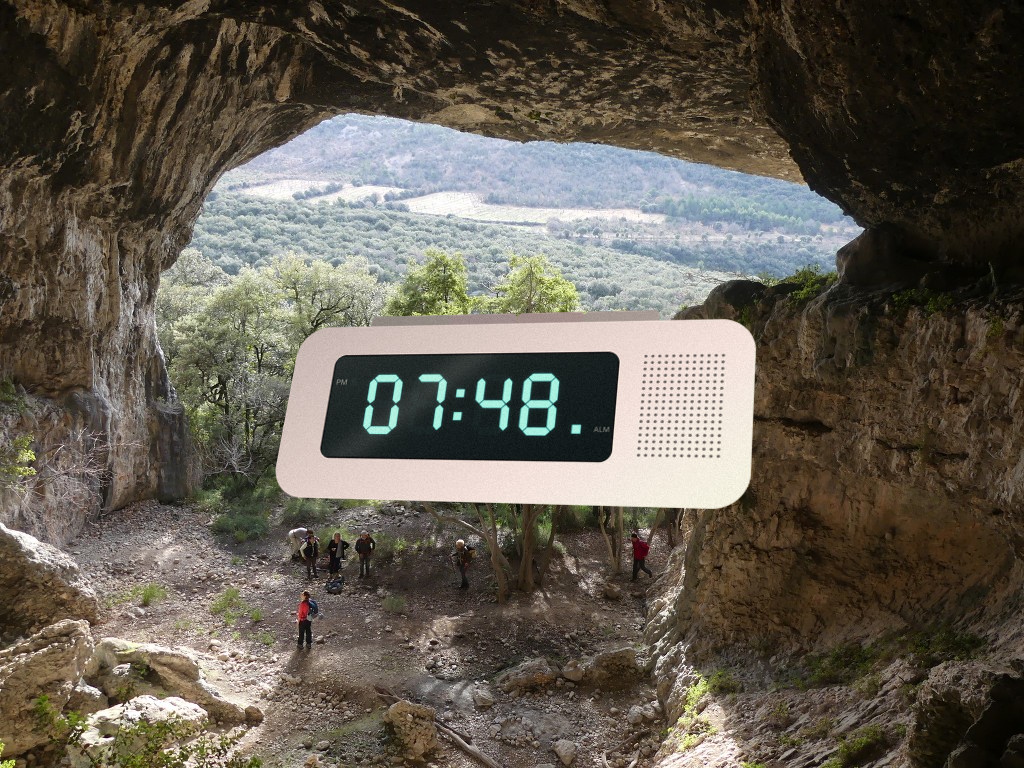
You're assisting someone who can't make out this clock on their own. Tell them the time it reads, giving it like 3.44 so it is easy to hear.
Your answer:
7.48
